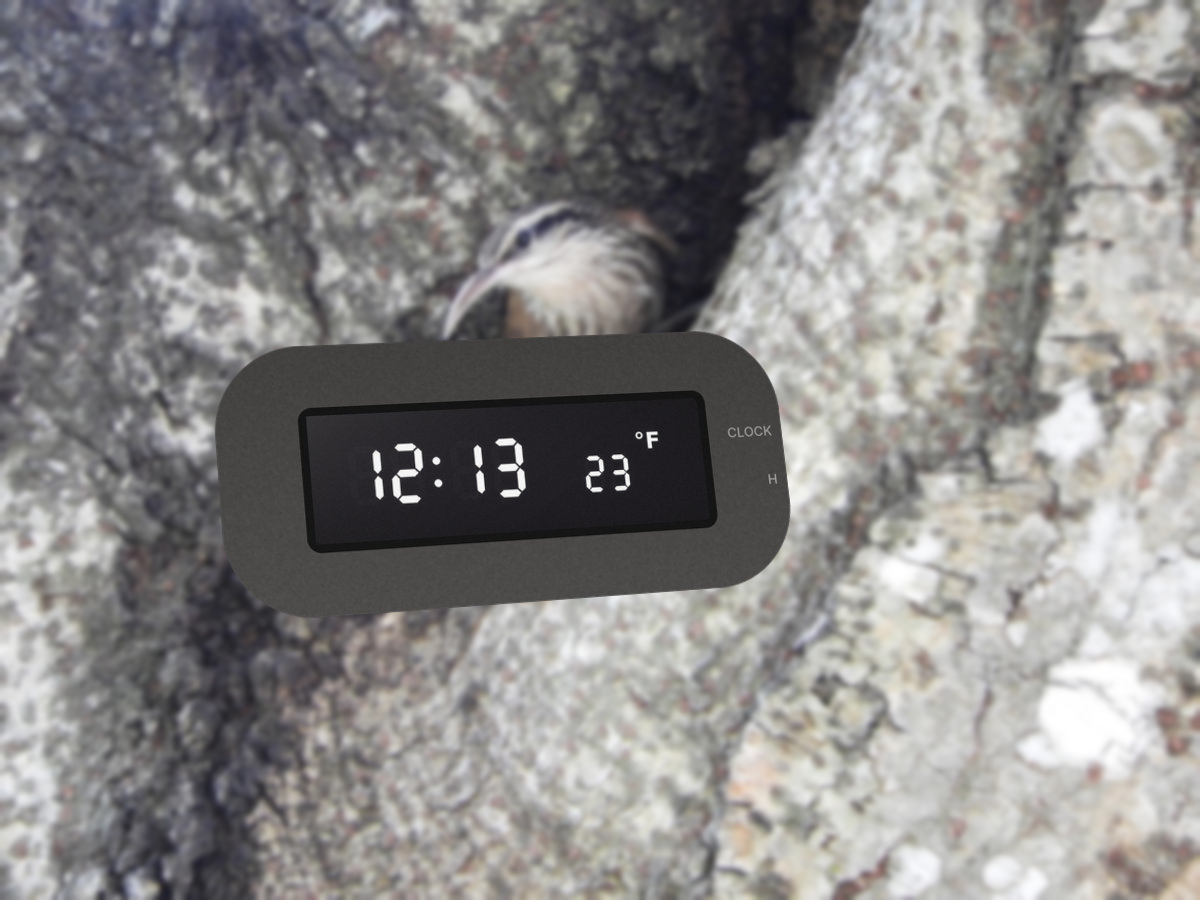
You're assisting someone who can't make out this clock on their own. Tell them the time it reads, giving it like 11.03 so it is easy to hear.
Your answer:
12.13
